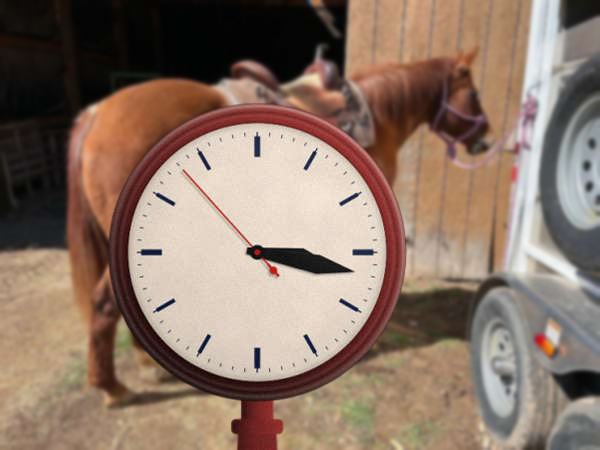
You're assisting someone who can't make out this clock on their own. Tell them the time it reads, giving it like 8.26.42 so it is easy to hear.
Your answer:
3.16.53
